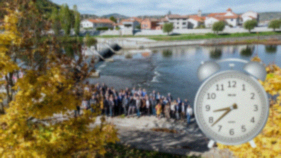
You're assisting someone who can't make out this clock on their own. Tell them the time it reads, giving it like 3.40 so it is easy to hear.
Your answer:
8.38
